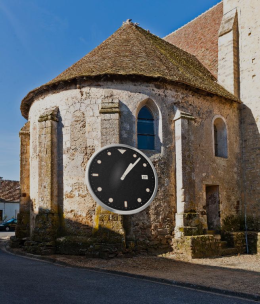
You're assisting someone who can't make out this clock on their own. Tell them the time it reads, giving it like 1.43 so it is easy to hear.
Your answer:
1.07
